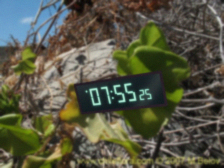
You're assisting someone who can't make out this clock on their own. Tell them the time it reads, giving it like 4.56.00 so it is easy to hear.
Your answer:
7.55.25
